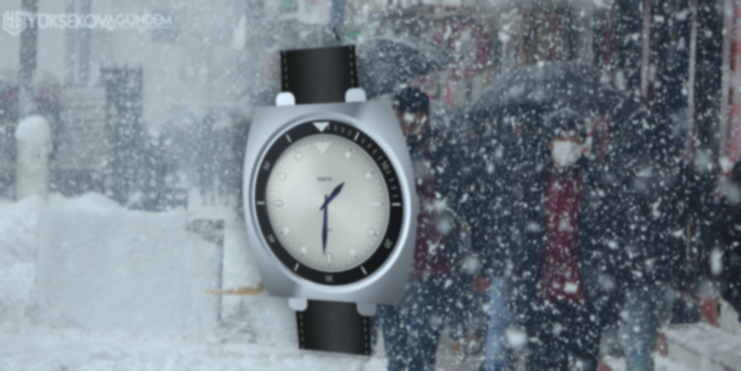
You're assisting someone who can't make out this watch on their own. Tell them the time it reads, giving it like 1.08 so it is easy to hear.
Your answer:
1.31
